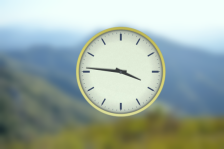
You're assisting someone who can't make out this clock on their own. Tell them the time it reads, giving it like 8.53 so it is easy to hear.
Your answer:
3.46
